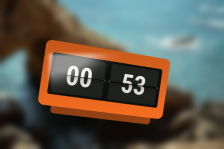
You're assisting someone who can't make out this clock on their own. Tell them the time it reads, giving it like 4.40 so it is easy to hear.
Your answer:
0.53
